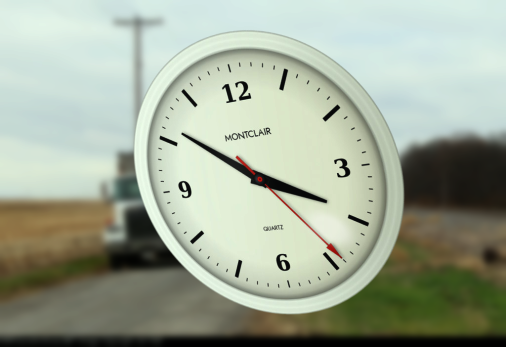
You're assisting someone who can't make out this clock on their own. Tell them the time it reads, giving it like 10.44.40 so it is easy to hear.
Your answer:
3.51.24
